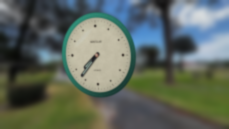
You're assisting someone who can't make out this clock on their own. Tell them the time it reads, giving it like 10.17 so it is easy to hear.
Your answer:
7.37
